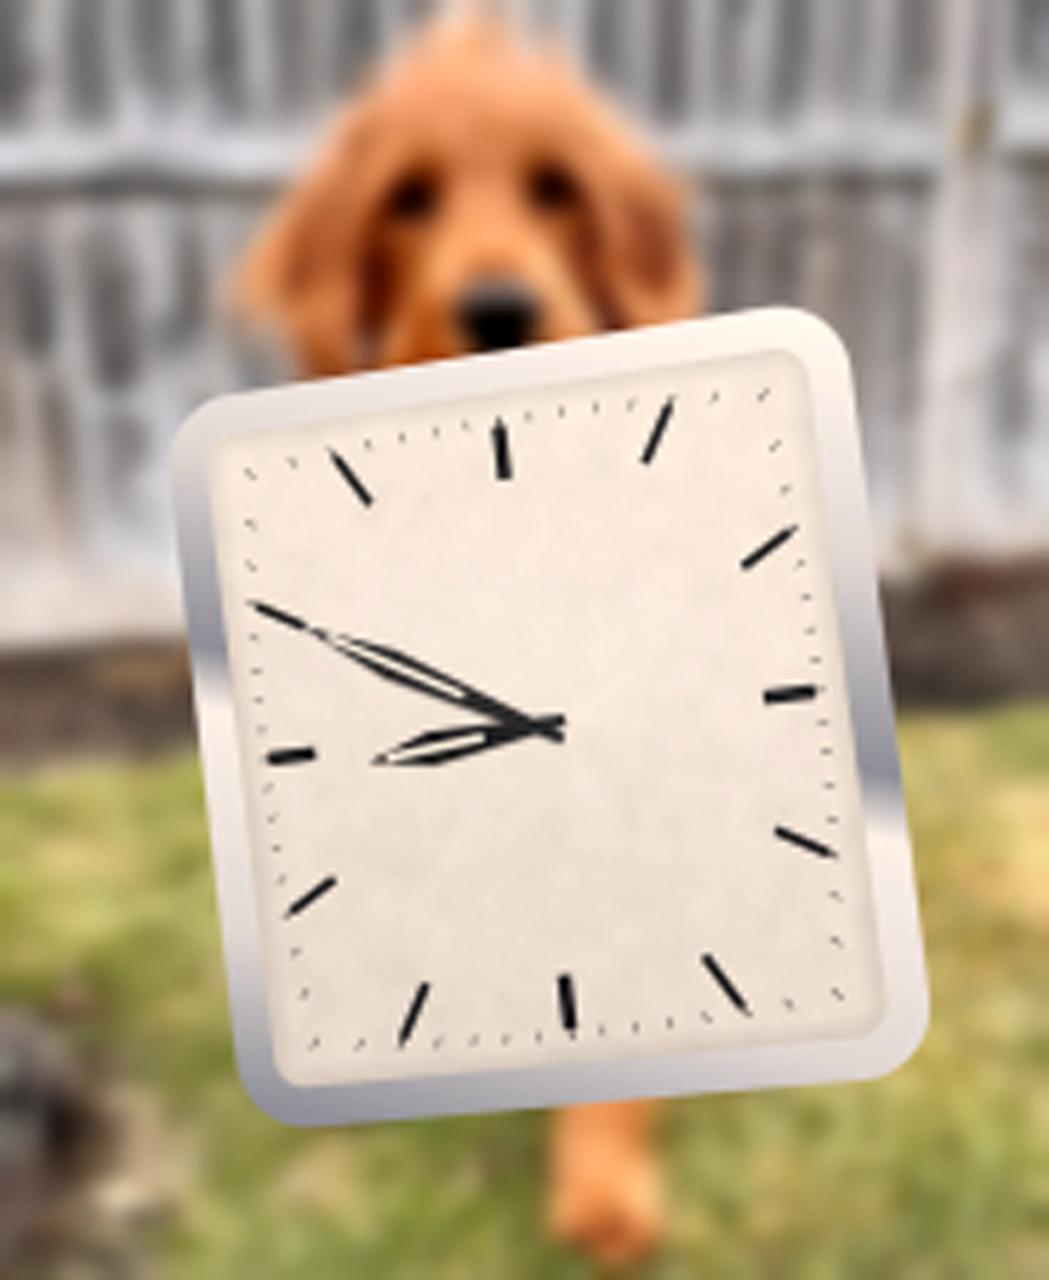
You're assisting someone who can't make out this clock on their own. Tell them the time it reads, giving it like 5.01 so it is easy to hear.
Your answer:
8.50
